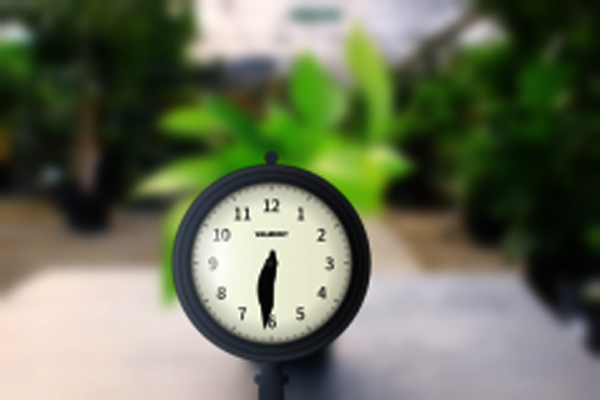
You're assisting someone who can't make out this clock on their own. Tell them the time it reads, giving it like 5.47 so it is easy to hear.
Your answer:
6.31
